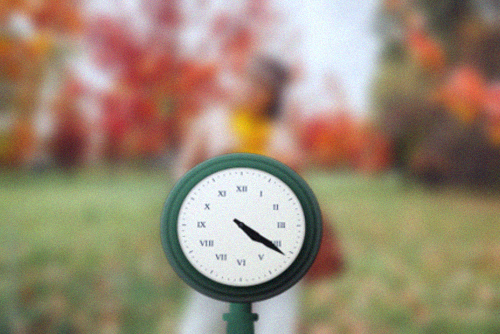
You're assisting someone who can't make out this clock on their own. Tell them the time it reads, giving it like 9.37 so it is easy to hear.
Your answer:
4.21
